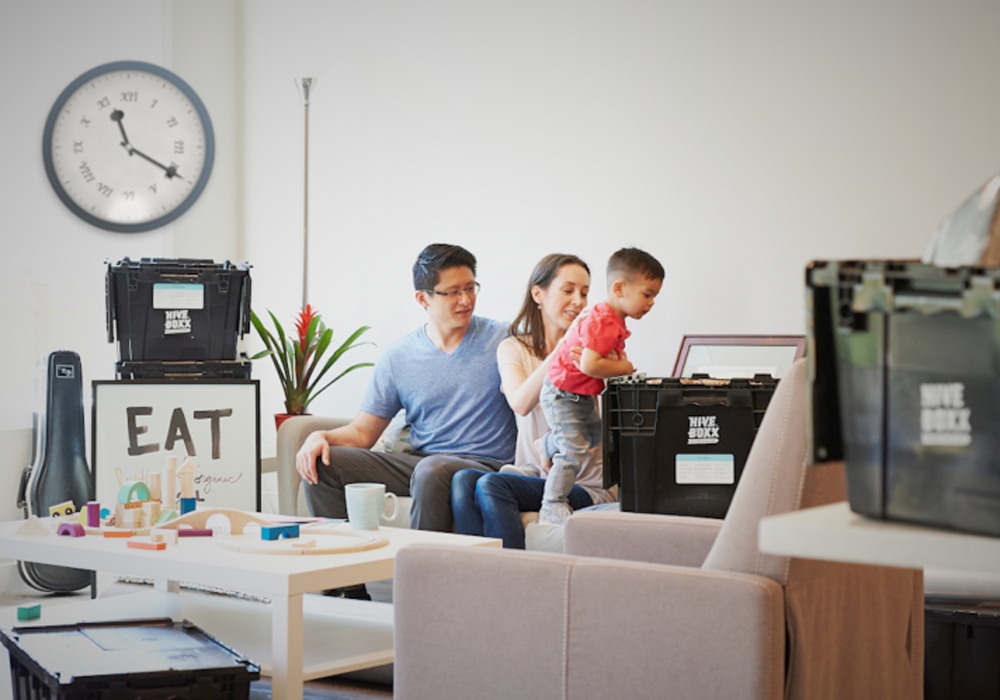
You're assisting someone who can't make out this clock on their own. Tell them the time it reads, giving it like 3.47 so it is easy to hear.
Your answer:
11.20
